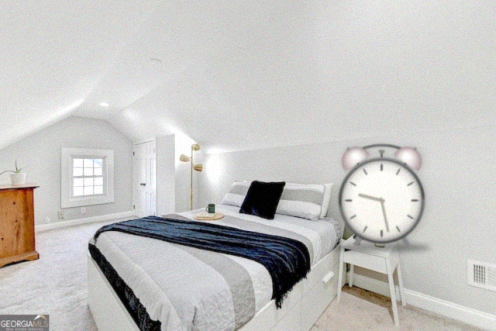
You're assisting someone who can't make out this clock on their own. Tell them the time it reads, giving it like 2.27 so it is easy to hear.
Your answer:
9.28
